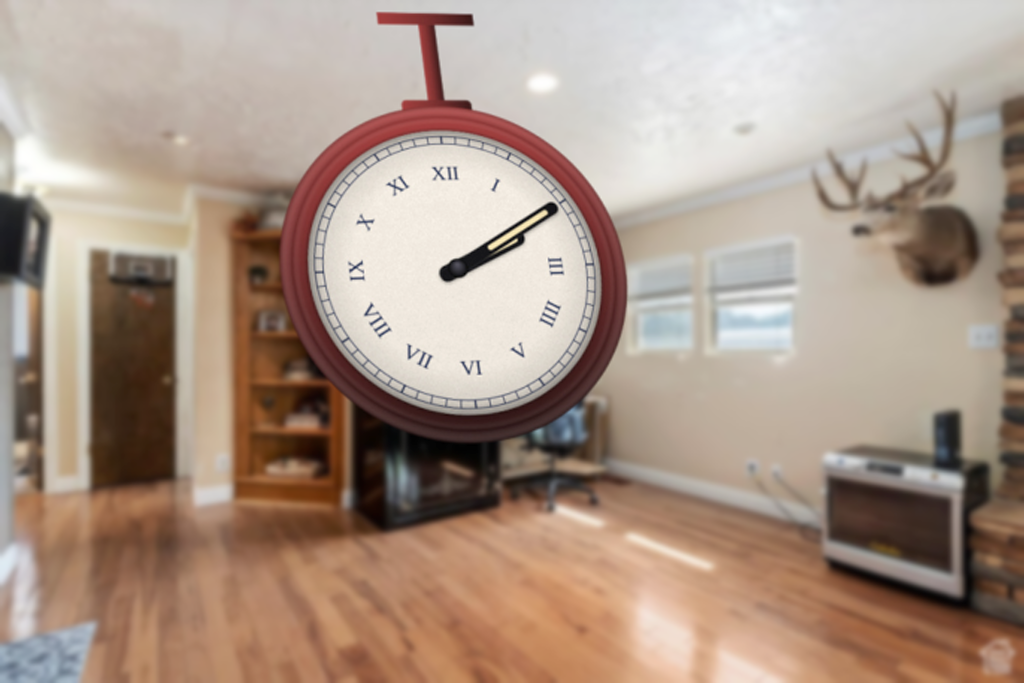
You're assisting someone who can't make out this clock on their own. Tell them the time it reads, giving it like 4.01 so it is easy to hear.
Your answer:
2.10
